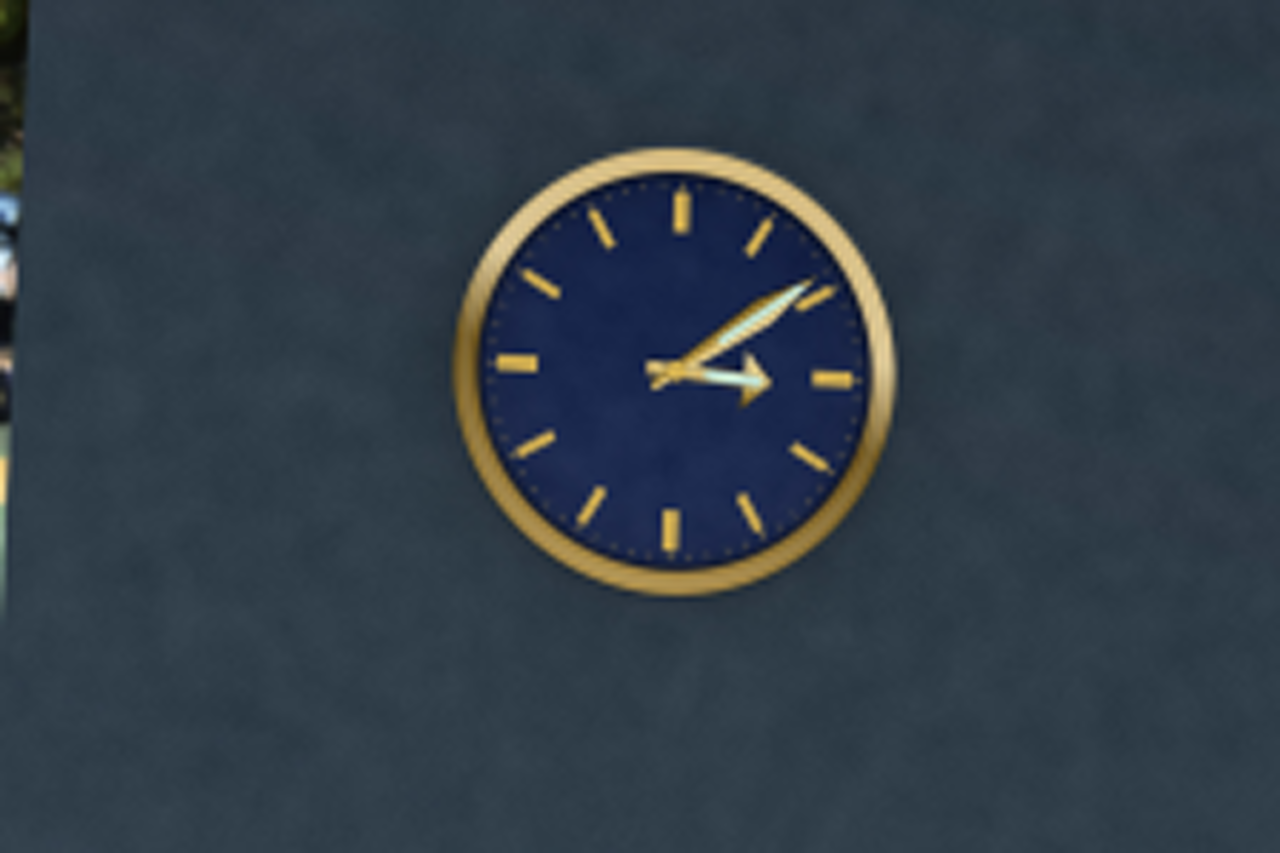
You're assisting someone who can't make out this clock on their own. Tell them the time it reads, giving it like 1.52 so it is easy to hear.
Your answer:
3.09
